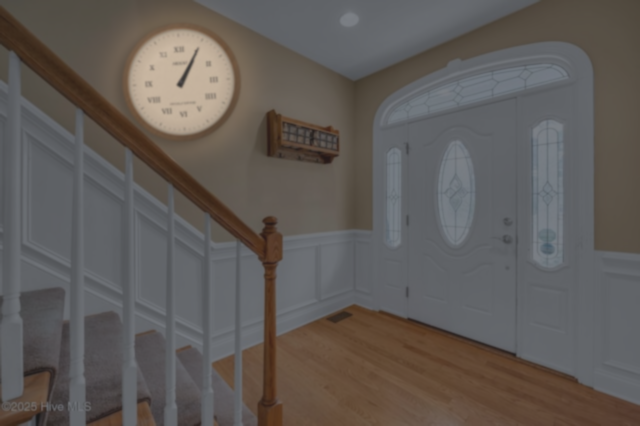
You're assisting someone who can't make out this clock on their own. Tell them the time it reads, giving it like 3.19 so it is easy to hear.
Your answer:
1.05
